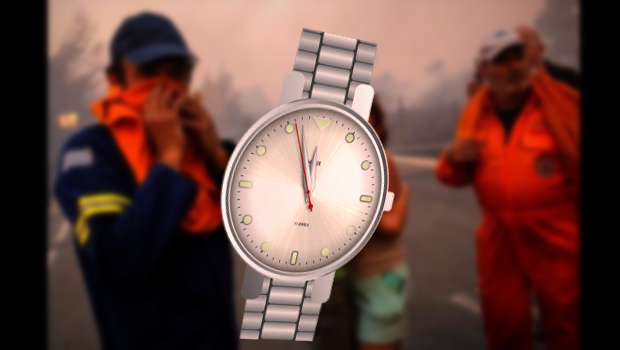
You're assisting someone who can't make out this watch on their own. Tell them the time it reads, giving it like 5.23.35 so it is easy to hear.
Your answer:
11.56.56
